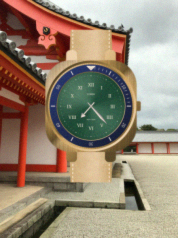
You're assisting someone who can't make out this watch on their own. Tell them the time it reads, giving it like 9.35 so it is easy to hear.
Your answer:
7.23
